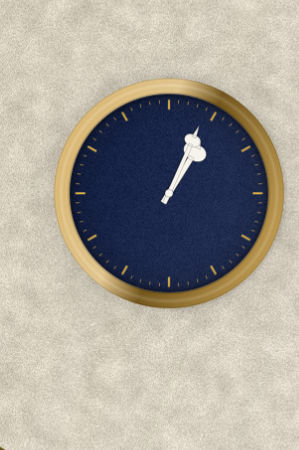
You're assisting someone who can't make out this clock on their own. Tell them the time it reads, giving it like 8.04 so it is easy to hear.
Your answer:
1.04
